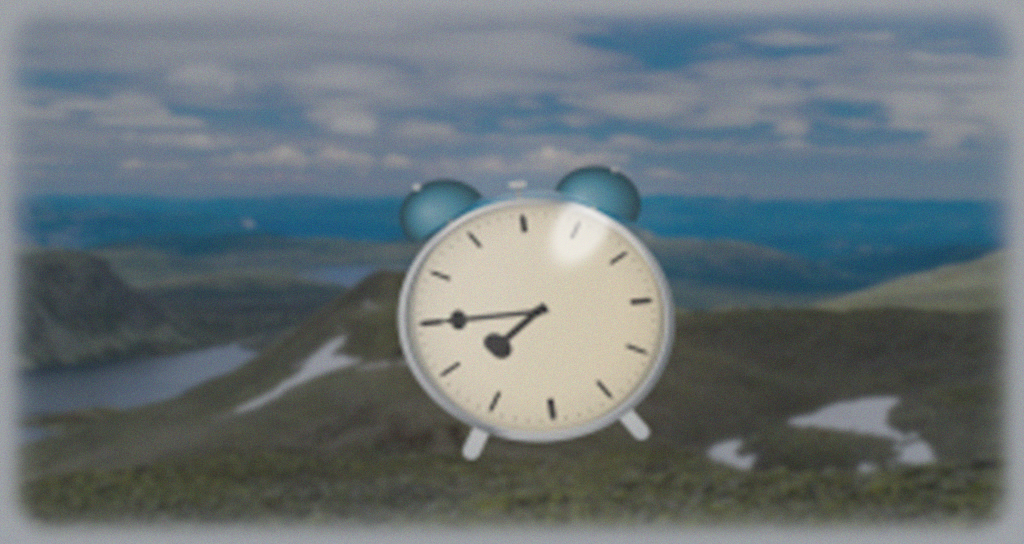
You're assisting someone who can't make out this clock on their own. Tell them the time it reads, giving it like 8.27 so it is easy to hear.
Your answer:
7.45
